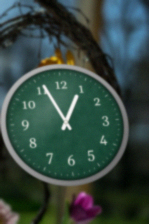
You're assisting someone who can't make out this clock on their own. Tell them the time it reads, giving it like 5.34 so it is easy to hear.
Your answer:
12.56
